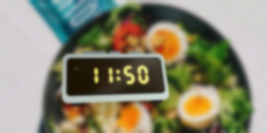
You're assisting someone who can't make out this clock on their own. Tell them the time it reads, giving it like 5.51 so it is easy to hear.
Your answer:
11.50
